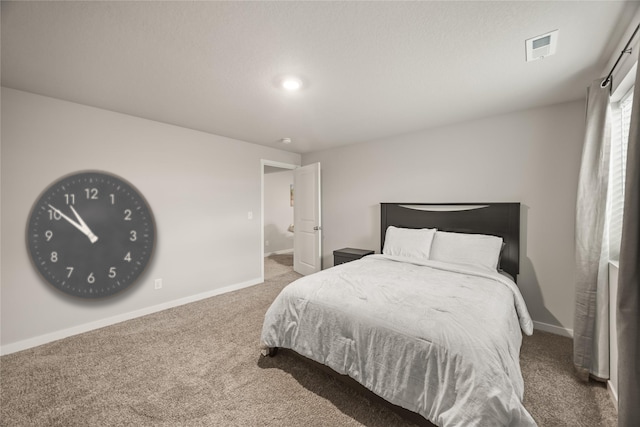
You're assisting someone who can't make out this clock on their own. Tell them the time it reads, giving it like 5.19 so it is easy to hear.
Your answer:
10.51
